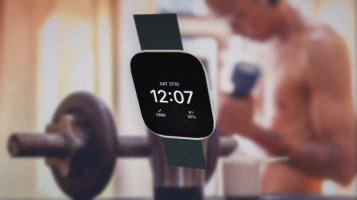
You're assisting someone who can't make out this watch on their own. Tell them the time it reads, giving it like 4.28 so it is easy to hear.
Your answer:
12.07
